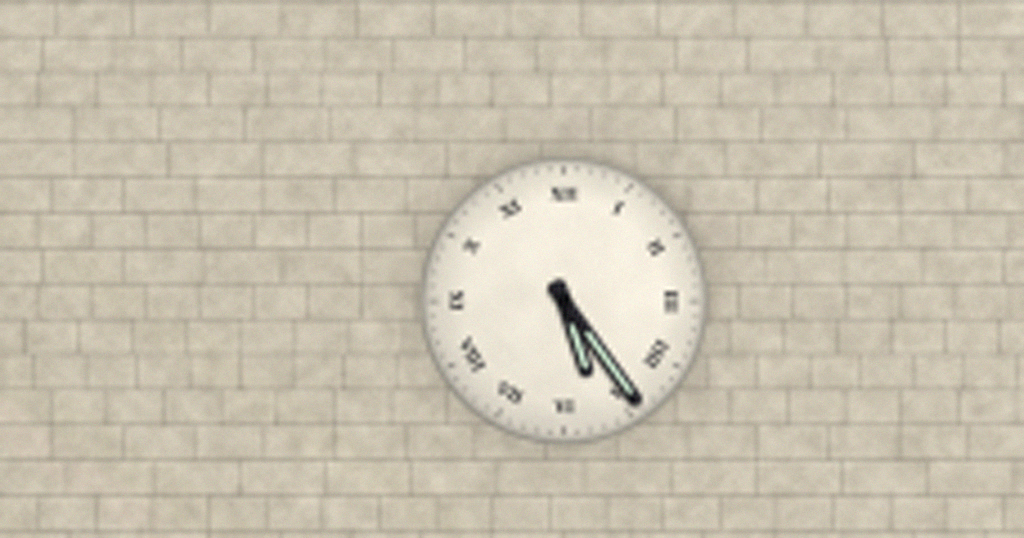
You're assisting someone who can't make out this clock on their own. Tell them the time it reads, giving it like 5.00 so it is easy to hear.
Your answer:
5.24
